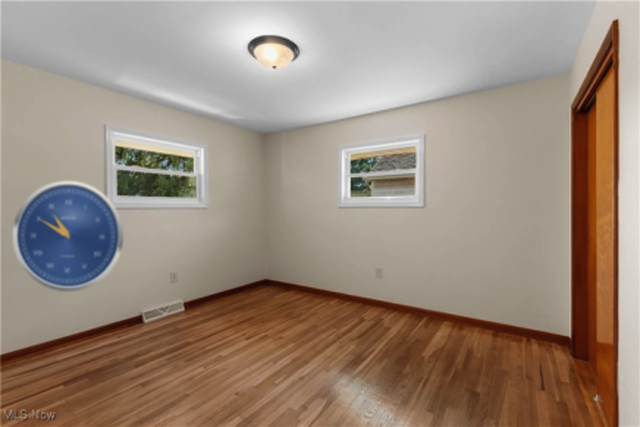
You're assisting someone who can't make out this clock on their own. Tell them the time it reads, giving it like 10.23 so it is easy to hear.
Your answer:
10.50
